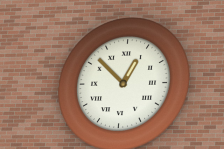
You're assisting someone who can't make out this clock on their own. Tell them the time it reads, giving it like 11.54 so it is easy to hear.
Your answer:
12.52
